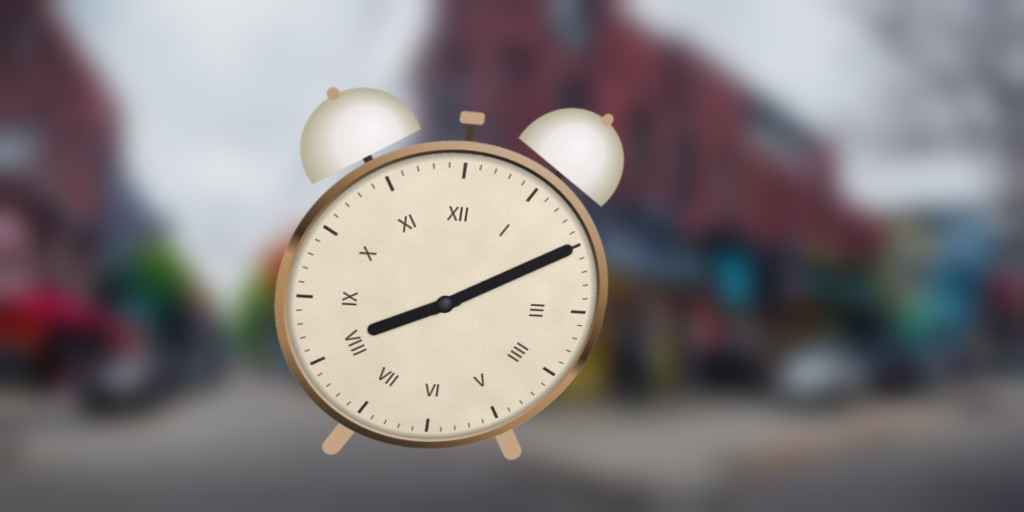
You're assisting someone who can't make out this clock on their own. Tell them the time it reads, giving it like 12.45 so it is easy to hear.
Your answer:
8.10
